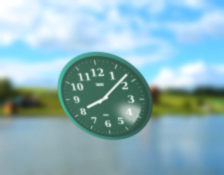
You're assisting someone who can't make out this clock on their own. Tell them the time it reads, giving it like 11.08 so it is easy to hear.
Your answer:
8.08
